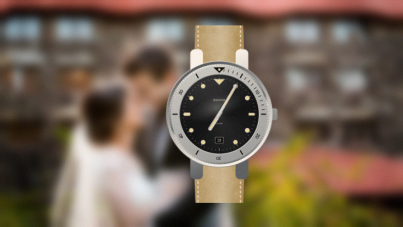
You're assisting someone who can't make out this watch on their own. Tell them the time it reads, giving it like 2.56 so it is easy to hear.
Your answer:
7.05
